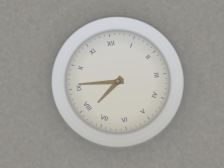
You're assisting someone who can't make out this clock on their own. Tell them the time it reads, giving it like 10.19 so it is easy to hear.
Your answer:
7.46
